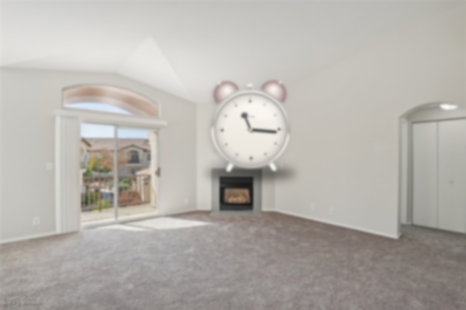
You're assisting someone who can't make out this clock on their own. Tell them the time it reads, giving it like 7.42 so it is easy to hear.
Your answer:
11.16
